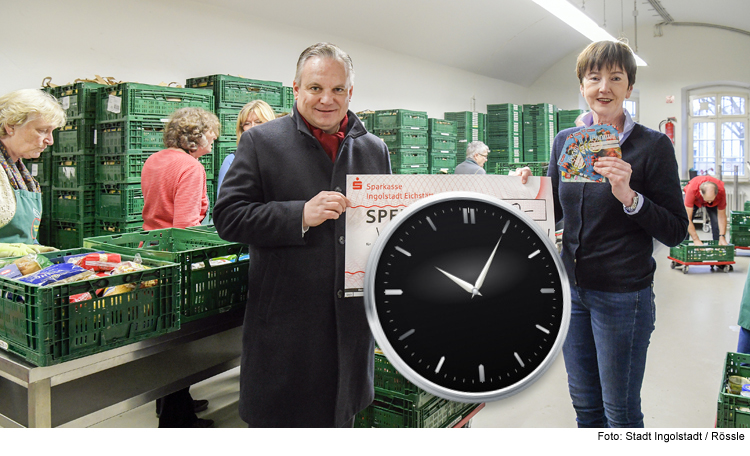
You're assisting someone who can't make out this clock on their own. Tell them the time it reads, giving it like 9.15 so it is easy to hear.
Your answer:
10.05
